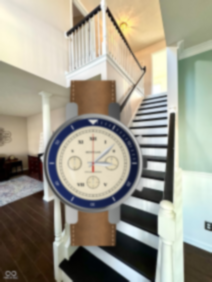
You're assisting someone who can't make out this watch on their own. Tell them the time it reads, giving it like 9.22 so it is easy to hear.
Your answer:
3.08
